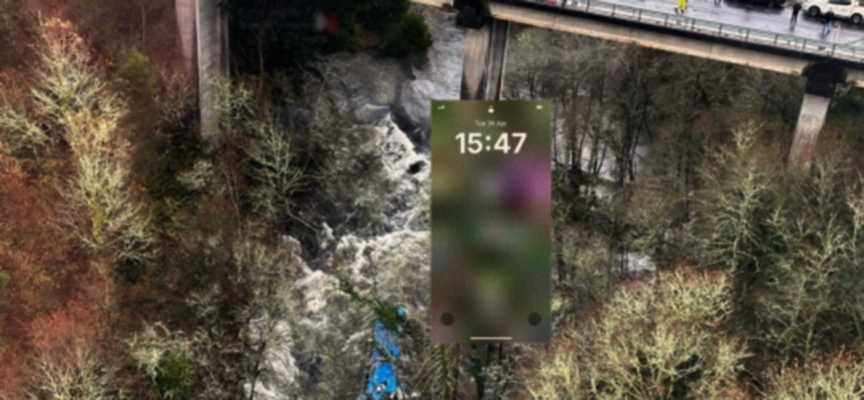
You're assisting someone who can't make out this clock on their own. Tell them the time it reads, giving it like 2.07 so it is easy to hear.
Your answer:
15.47
